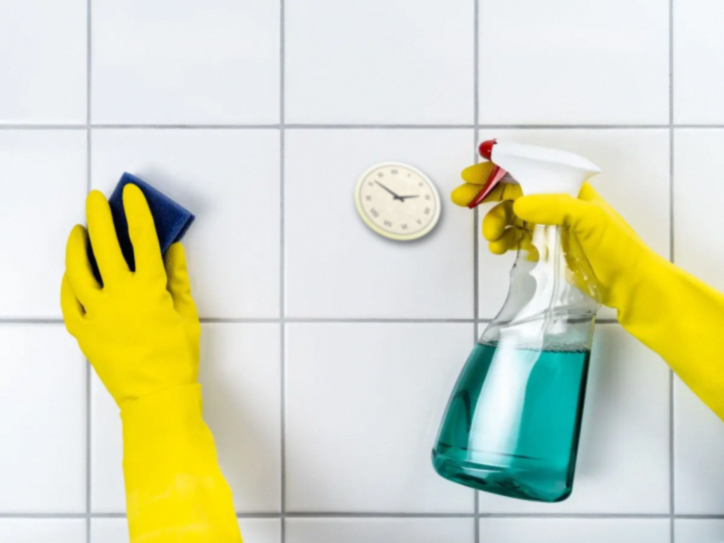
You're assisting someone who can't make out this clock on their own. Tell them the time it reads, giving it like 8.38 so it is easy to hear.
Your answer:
2.52
